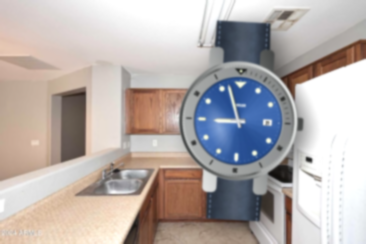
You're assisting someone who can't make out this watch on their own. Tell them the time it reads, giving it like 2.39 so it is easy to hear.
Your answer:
8.57
